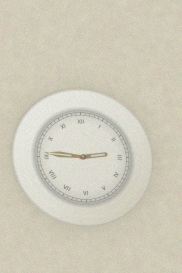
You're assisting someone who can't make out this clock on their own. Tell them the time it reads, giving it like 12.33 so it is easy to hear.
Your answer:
2.46
